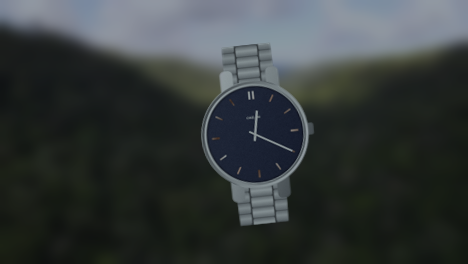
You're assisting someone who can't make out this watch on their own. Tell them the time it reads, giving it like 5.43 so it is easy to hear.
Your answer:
12.20
